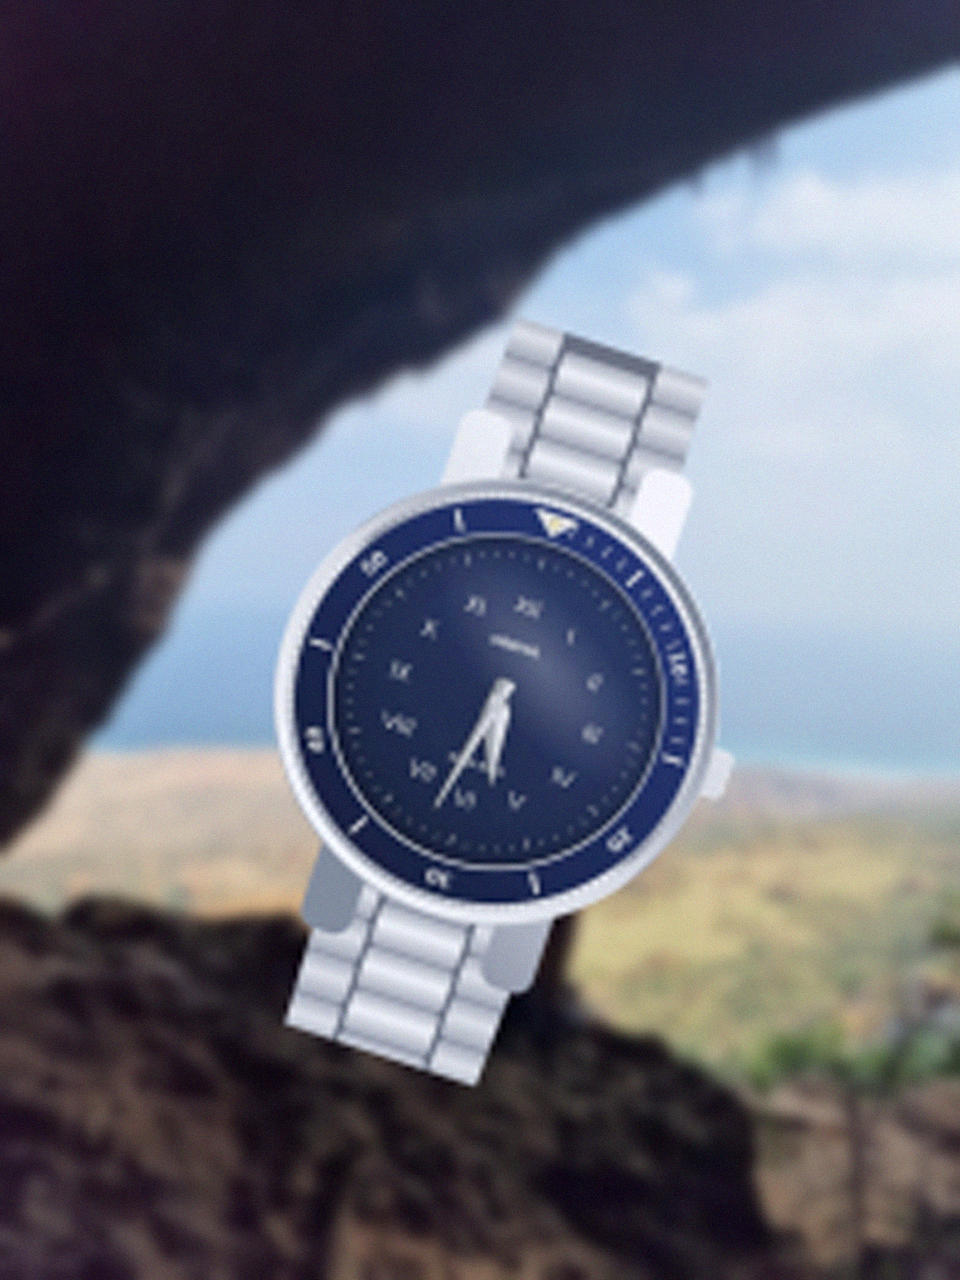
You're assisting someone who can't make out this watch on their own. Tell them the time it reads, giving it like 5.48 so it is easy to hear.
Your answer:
5.32
